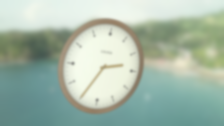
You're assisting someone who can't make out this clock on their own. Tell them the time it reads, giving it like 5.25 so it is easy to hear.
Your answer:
2.35
